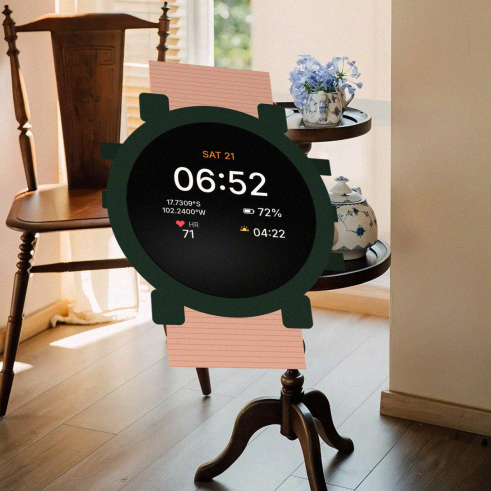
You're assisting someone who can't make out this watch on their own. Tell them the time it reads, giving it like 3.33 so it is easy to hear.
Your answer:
6.52
